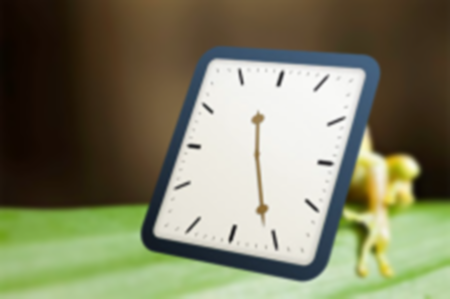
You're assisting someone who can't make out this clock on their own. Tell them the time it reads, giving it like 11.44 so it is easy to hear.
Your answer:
11.26
